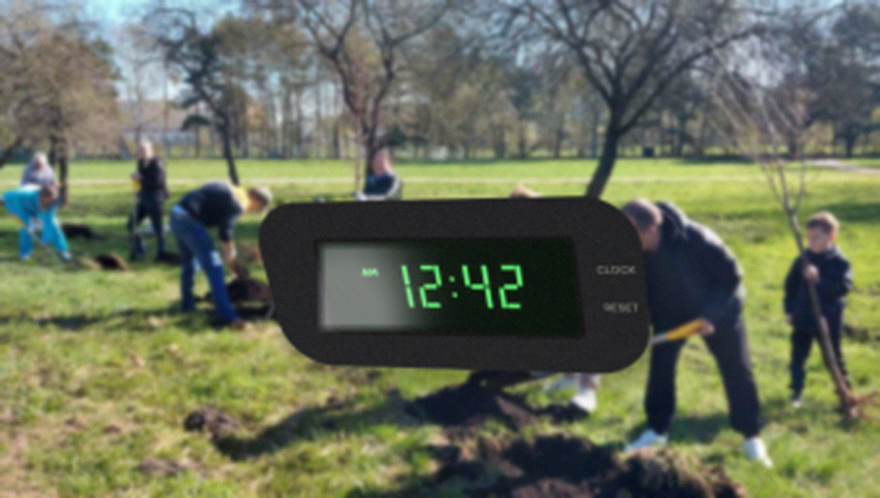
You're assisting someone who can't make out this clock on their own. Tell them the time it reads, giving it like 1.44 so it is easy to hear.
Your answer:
12.42
